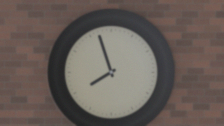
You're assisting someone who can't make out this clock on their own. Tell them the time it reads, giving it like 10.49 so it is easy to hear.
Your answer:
7.57
